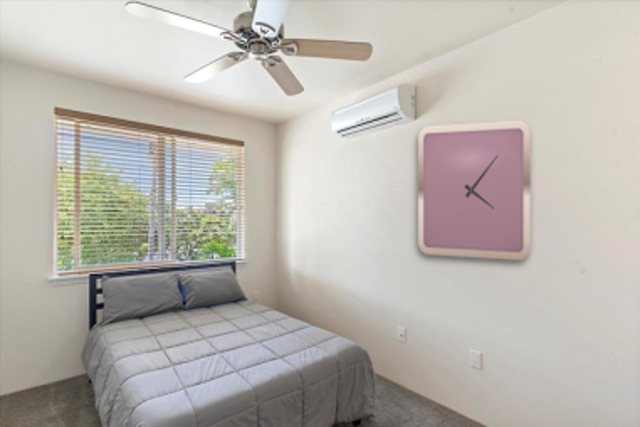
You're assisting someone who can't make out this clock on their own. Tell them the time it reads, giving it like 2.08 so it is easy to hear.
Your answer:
4.07
